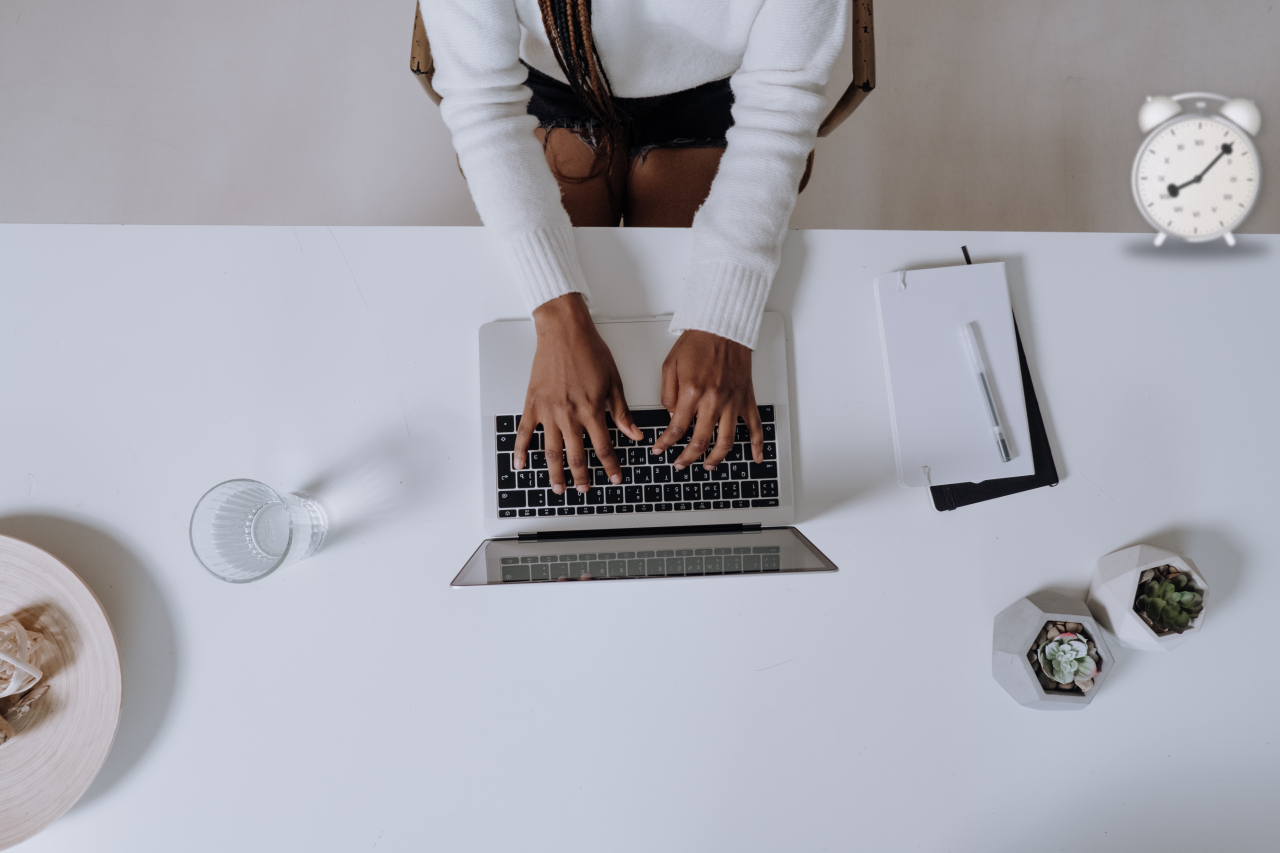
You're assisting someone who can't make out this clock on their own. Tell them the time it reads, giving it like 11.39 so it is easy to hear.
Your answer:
8.07
